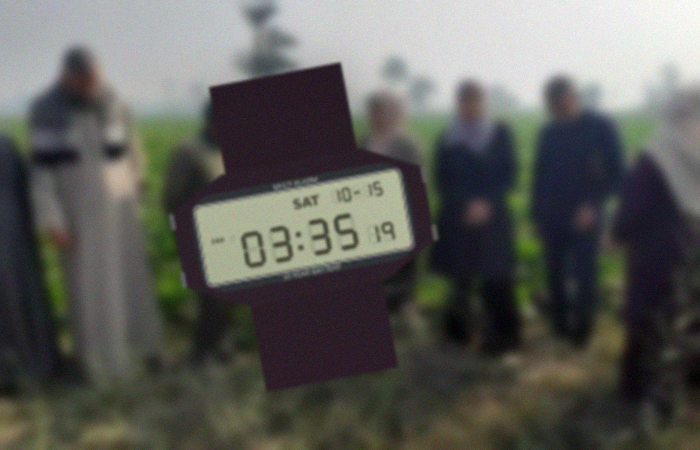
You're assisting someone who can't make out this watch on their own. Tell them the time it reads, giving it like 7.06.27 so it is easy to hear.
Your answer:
3.35.19
